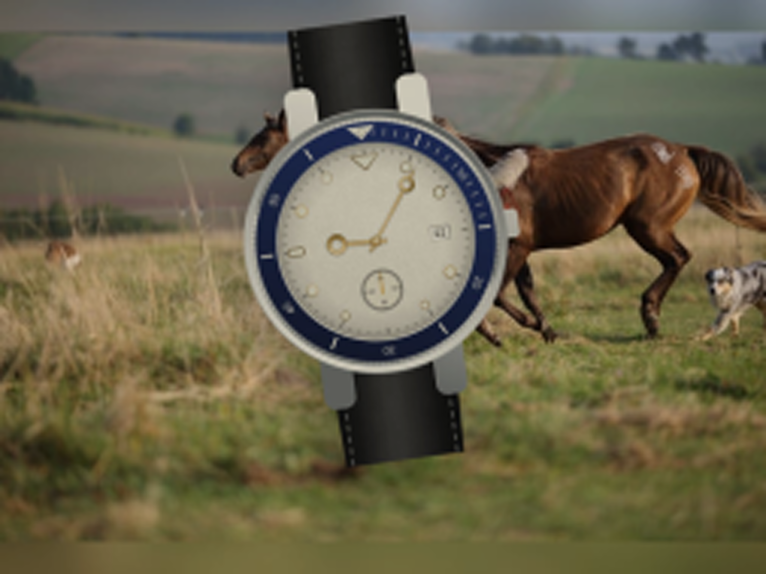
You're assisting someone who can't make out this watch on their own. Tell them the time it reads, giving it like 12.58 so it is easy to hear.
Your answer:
9.06
